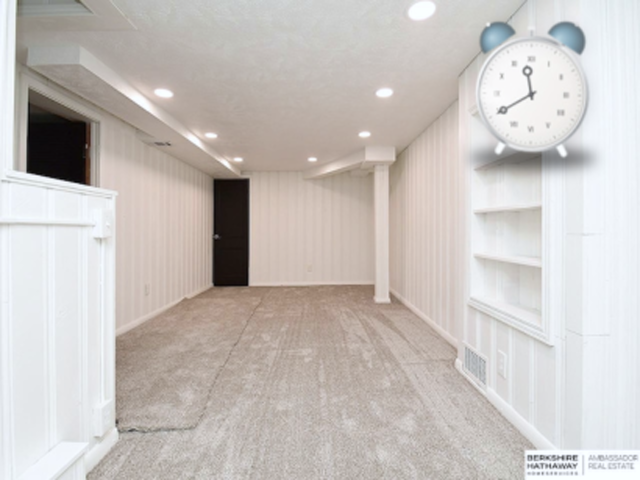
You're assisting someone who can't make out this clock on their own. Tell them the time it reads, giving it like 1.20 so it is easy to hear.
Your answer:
11.40
